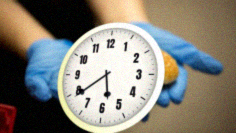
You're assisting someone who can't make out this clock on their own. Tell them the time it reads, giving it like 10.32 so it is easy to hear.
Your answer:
5.39
